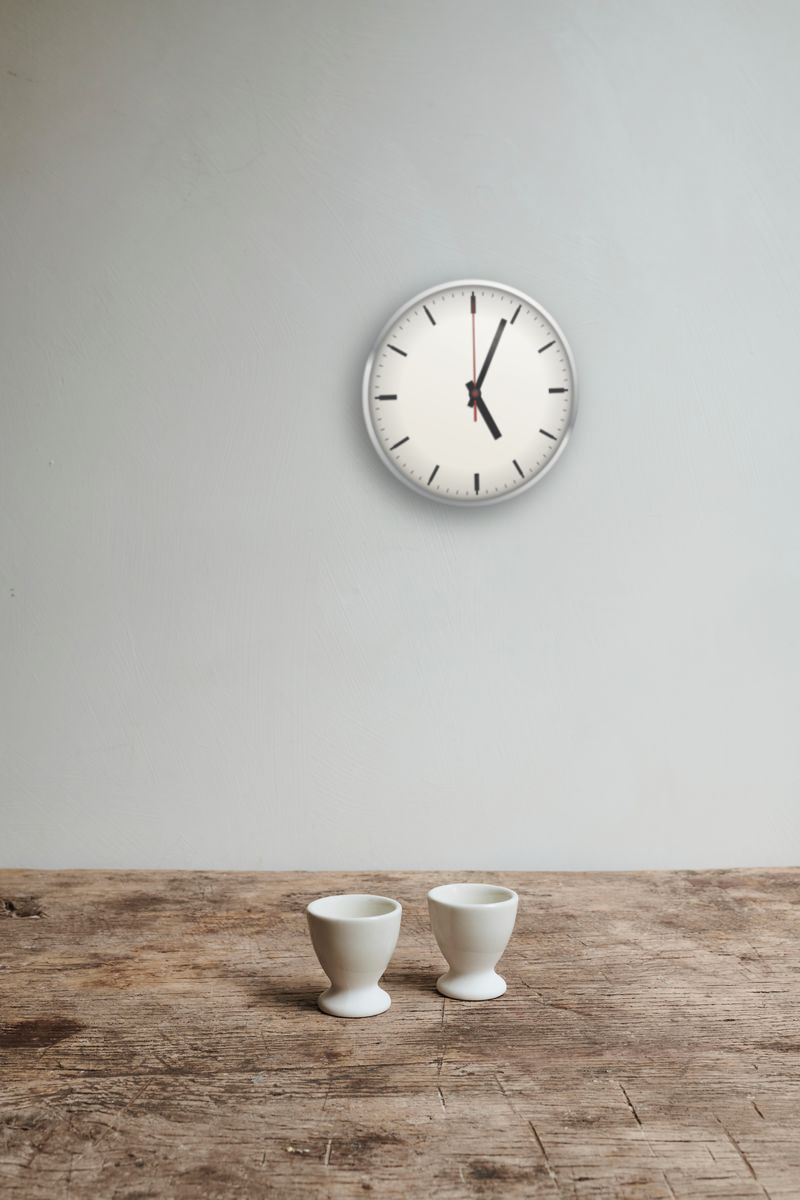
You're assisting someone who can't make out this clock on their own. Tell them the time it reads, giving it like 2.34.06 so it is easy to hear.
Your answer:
5.04.00
